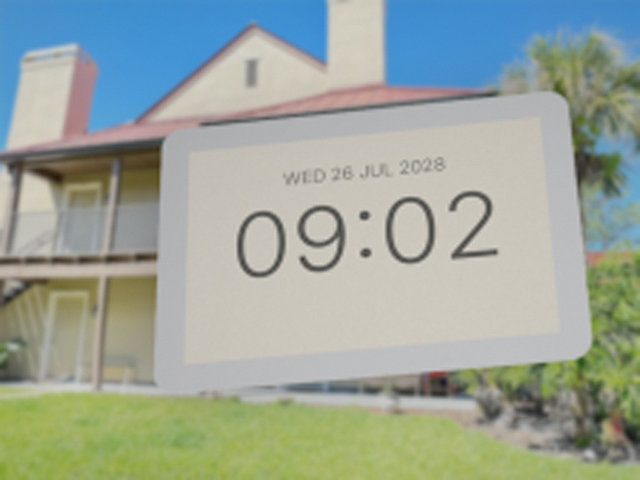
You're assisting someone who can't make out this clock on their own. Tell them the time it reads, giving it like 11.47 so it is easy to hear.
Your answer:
9.02
